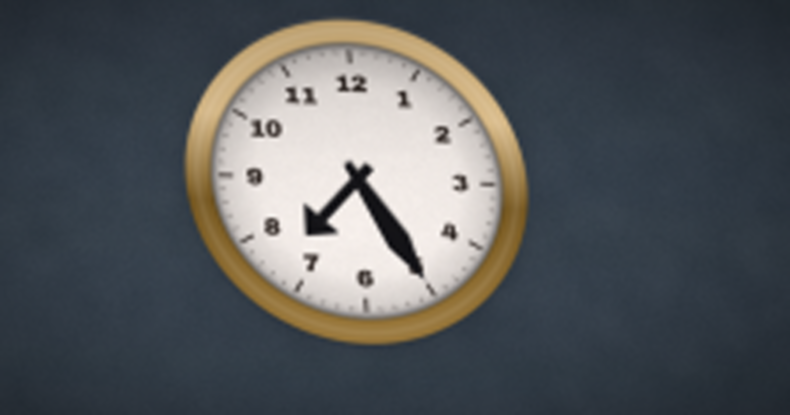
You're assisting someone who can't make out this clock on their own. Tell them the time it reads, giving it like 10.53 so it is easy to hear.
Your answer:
7.25
